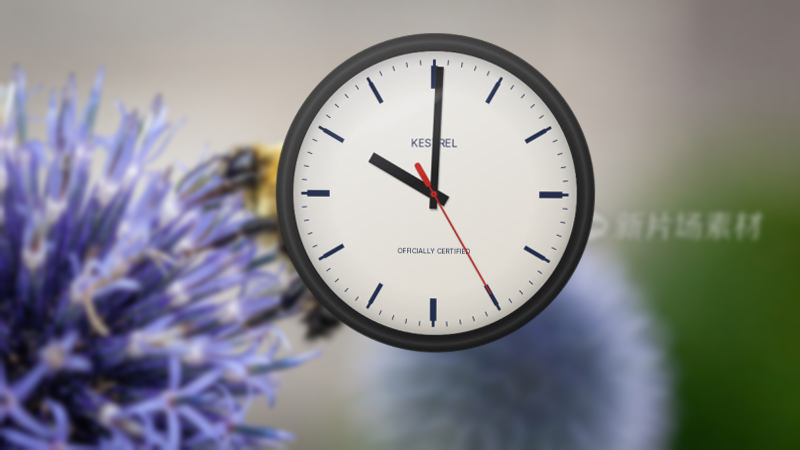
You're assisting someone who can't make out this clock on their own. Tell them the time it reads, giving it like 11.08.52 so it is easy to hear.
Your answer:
10.00.25
